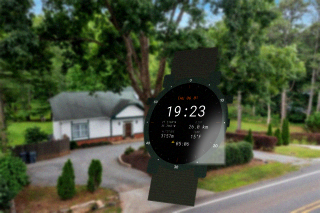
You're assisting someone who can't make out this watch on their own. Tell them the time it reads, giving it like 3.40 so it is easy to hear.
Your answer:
19.23
